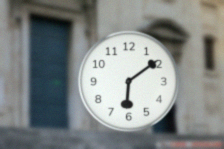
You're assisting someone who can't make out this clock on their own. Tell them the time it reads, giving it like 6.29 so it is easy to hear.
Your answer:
6.09
